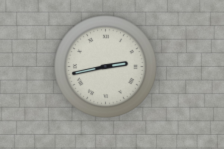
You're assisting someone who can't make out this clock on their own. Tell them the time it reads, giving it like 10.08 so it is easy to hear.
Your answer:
2.43
